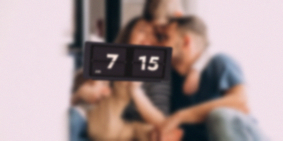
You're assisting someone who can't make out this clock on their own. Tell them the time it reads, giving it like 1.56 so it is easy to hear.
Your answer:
7.15
